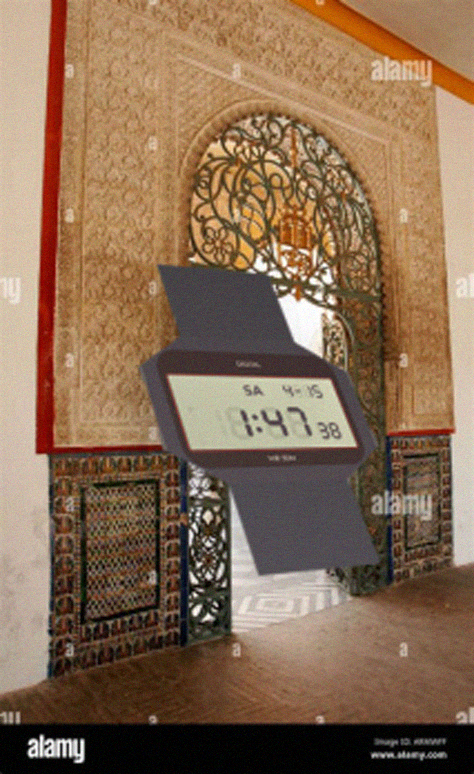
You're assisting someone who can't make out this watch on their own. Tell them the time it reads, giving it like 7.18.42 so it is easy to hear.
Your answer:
1.47.38
